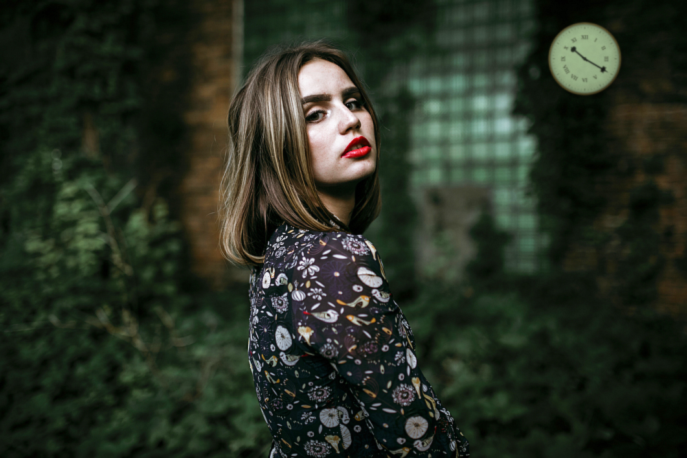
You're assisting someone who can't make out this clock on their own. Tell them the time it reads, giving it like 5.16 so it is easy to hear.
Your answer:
10.20
